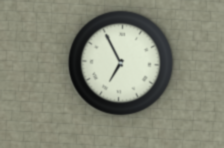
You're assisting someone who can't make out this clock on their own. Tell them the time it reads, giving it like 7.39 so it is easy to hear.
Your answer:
6.55
